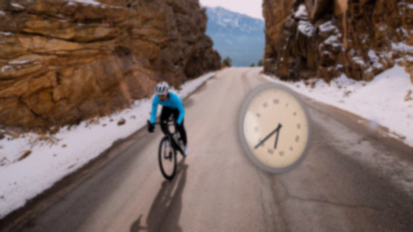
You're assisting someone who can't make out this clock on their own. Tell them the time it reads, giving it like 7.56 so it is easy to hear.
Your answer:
6.40
